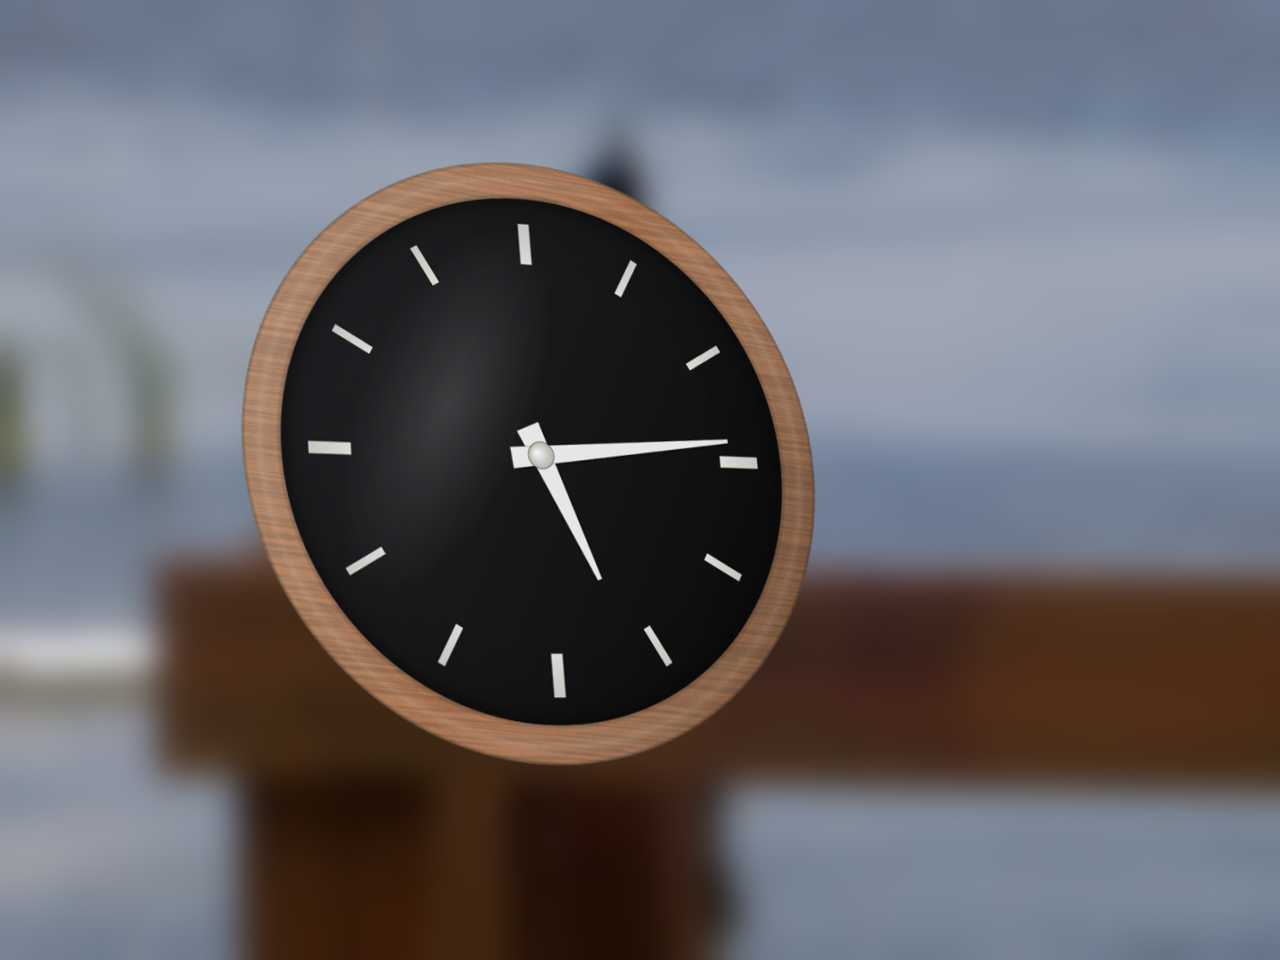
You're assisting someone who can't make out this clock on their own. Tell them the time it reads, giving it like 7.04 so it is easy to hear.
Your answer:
5.14
